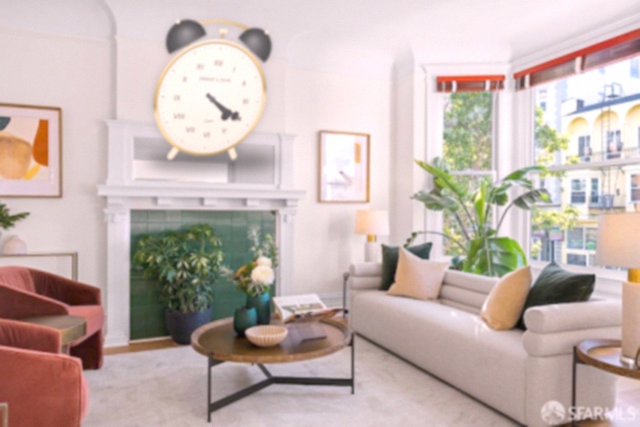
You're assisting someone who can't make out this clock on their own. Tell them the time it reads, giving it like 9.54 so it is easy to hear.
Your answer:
4.20
